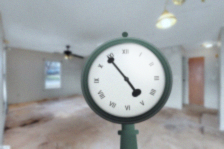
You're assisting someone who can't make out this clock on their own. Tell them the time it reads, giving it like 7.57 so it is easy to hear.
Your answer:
4.54
